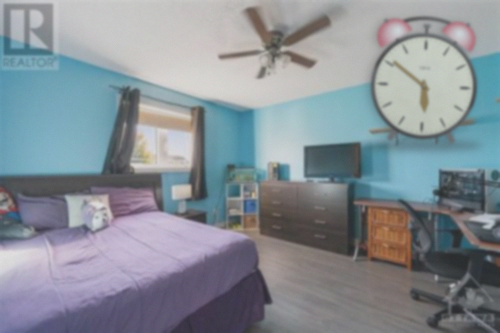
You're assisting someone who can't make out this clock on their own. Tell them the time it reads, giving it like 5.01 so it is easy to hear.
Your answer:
5.51
